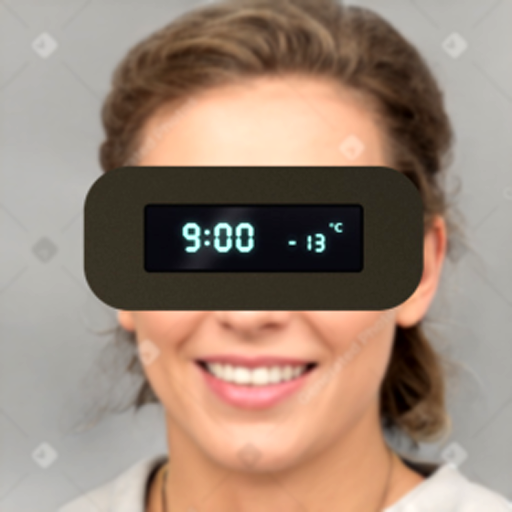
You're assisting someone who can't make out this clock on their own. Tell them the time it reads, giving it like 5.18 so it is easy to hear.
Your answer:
9.00
